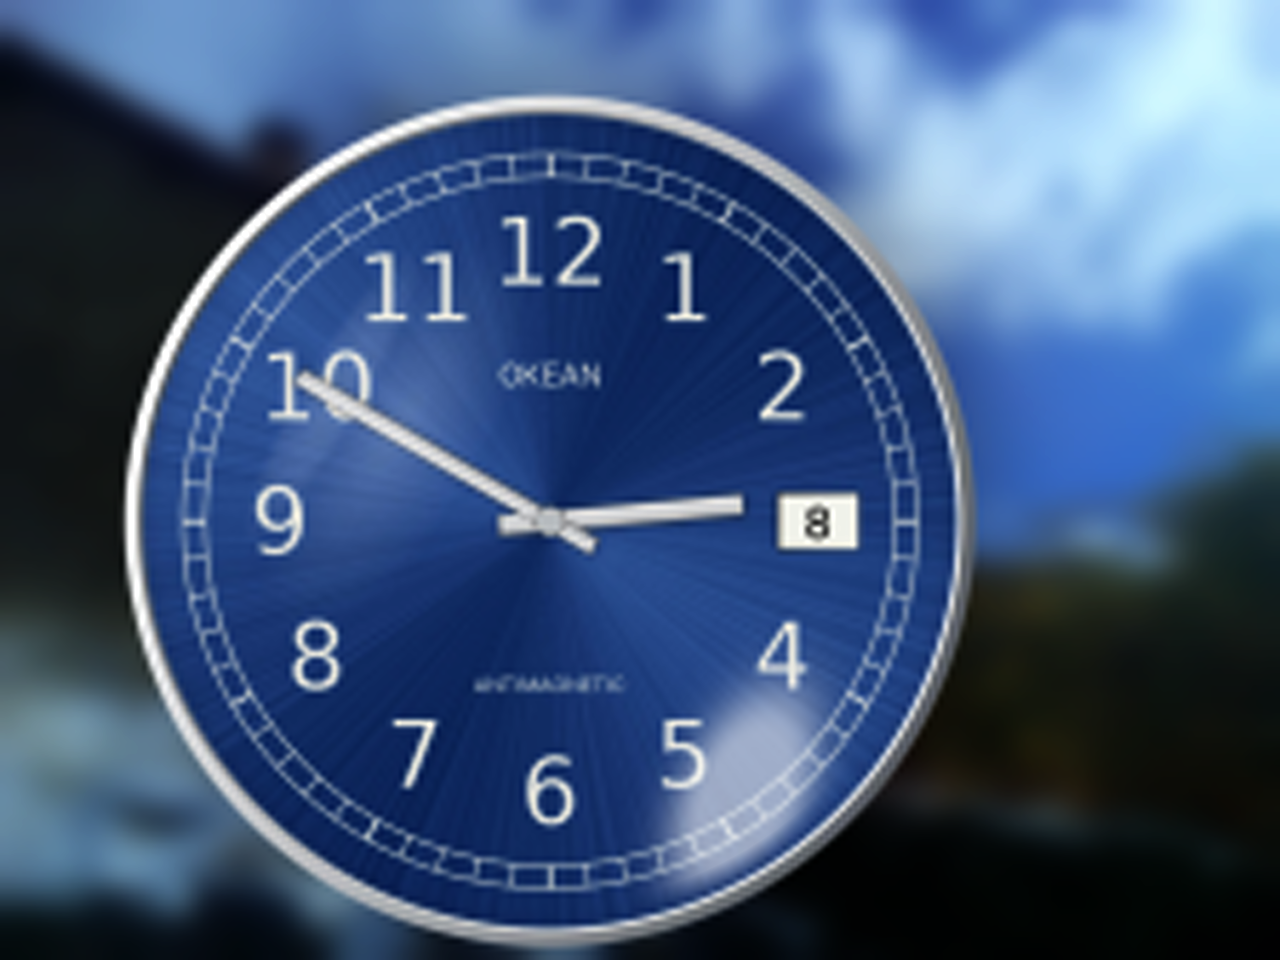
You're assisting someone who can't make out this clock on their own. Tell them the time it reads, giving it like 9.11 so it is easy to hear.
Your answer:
2.50
